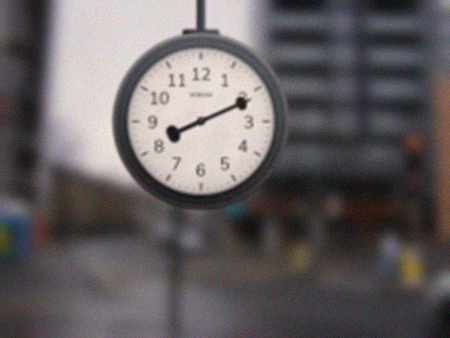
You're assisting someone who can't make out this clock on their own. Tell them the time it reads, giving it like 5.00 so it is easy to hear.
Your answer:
8.11
